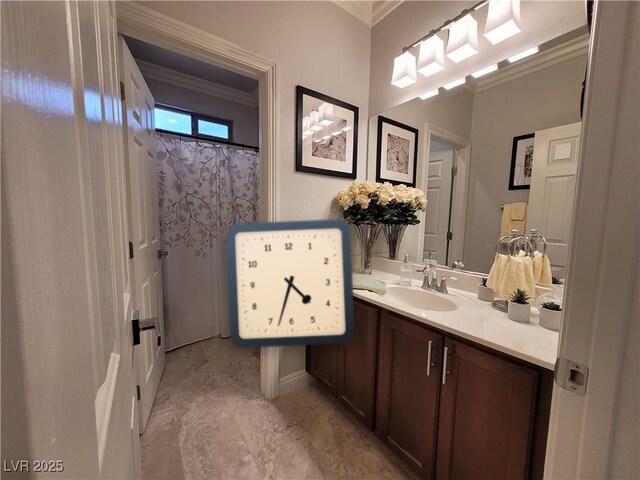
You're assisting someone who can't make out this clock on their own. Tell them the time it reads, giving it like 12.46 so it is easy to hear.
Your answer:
4.33
